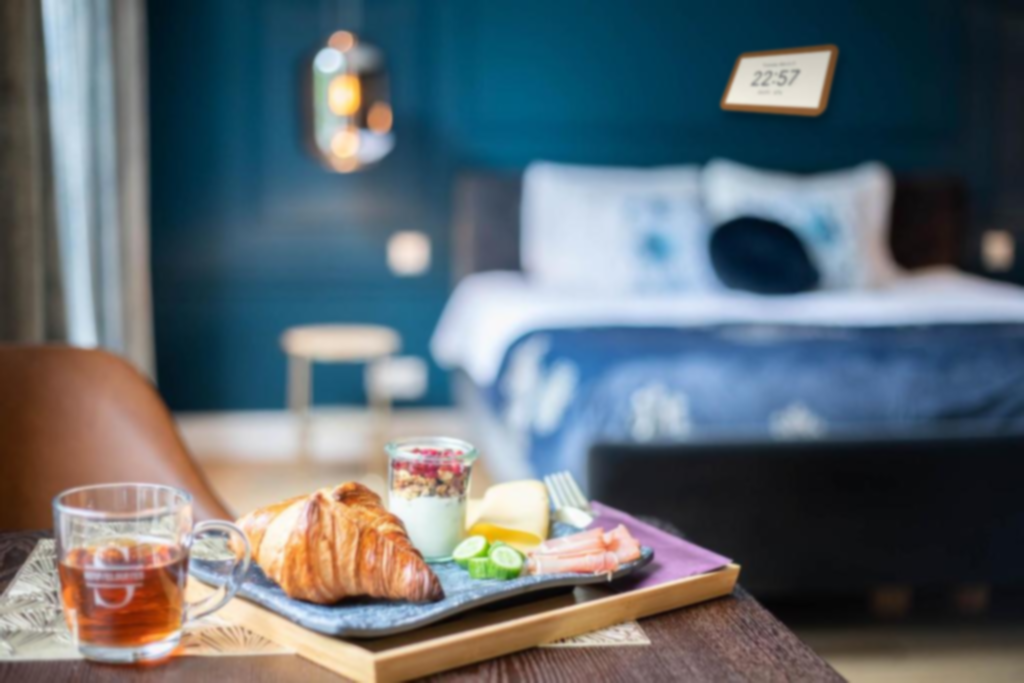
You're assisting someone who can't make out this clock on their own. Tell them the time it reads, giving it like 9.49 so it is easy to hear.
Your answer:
22.57
